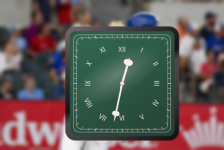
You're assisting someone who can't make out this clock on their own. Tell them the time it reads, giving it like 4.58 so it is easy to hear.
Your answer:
12.32
